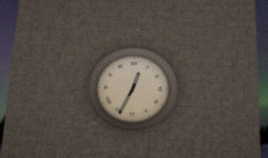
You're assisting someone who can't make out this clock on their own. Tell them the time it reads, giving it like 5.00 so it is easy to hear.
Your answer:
12.34
